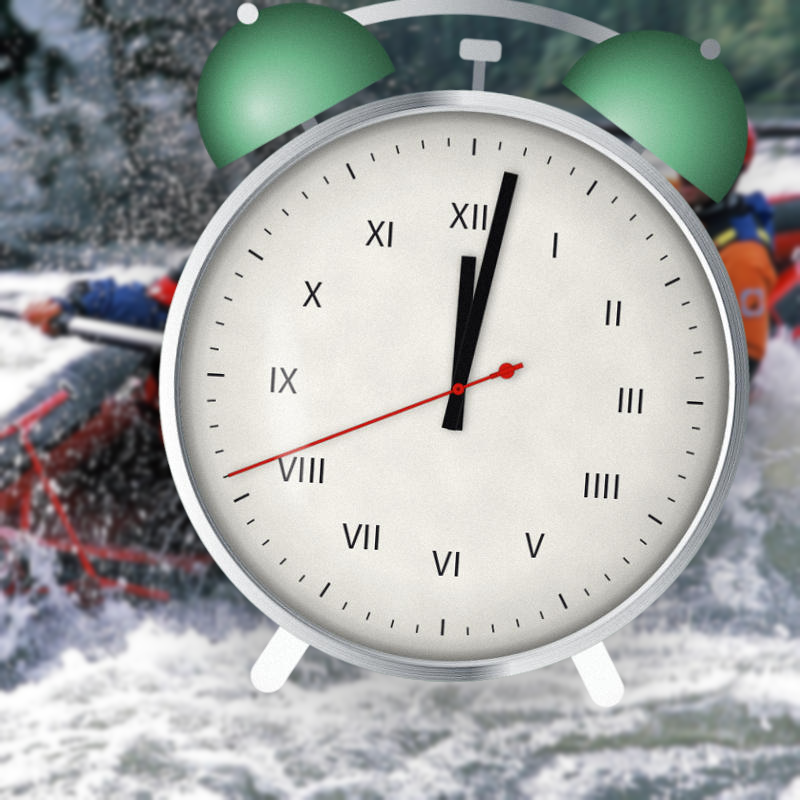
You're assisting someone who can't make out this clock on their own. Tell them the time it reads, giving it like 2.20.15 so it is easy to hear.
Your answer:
12.01.41
